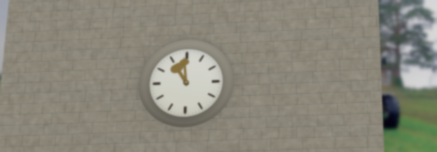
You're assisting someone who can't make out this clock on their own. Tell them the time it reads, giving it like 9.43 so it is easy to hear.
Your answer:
10.59
